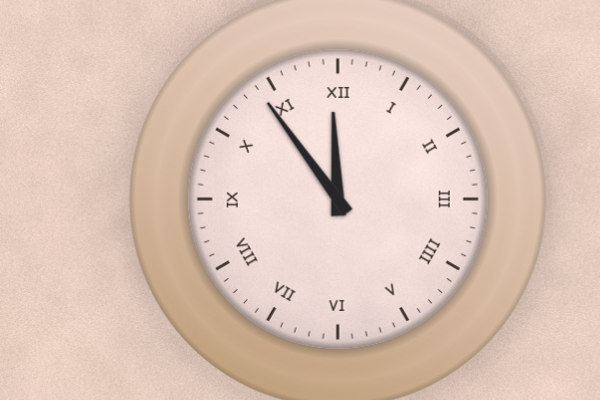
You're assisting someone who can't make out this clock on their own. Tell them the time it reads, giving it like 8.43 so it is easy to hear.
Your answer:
11.54
